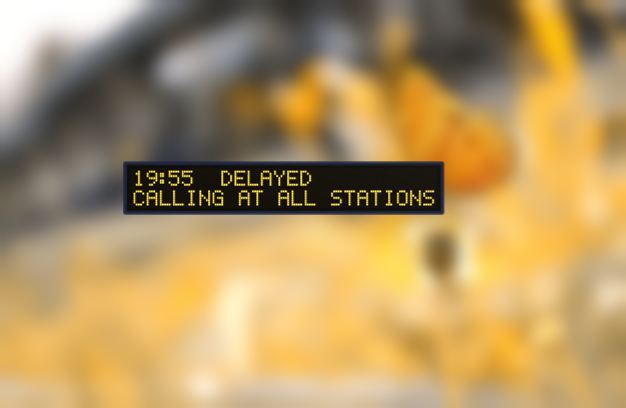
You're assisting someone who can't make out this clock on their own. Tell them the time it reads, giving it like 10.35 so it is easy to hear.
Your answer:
19.55
